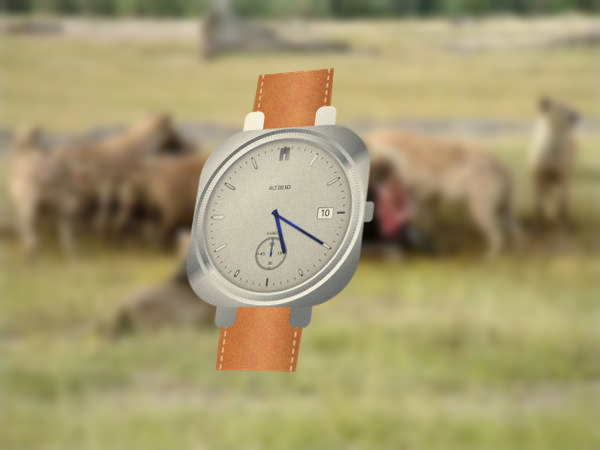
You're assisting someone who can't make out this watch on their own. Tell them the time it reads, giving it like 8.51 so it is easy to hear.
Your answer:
5.20
